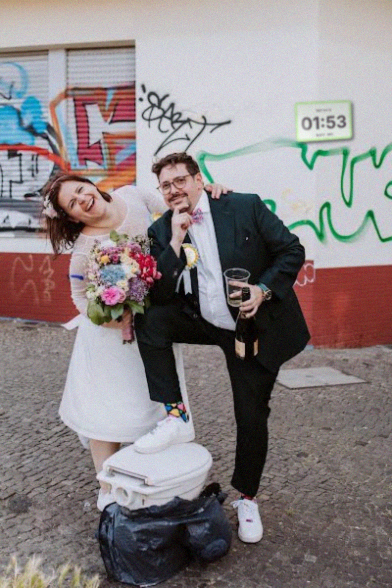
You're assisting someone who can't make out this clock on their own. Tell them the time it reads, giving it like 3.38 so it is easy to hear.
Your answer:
1.53
